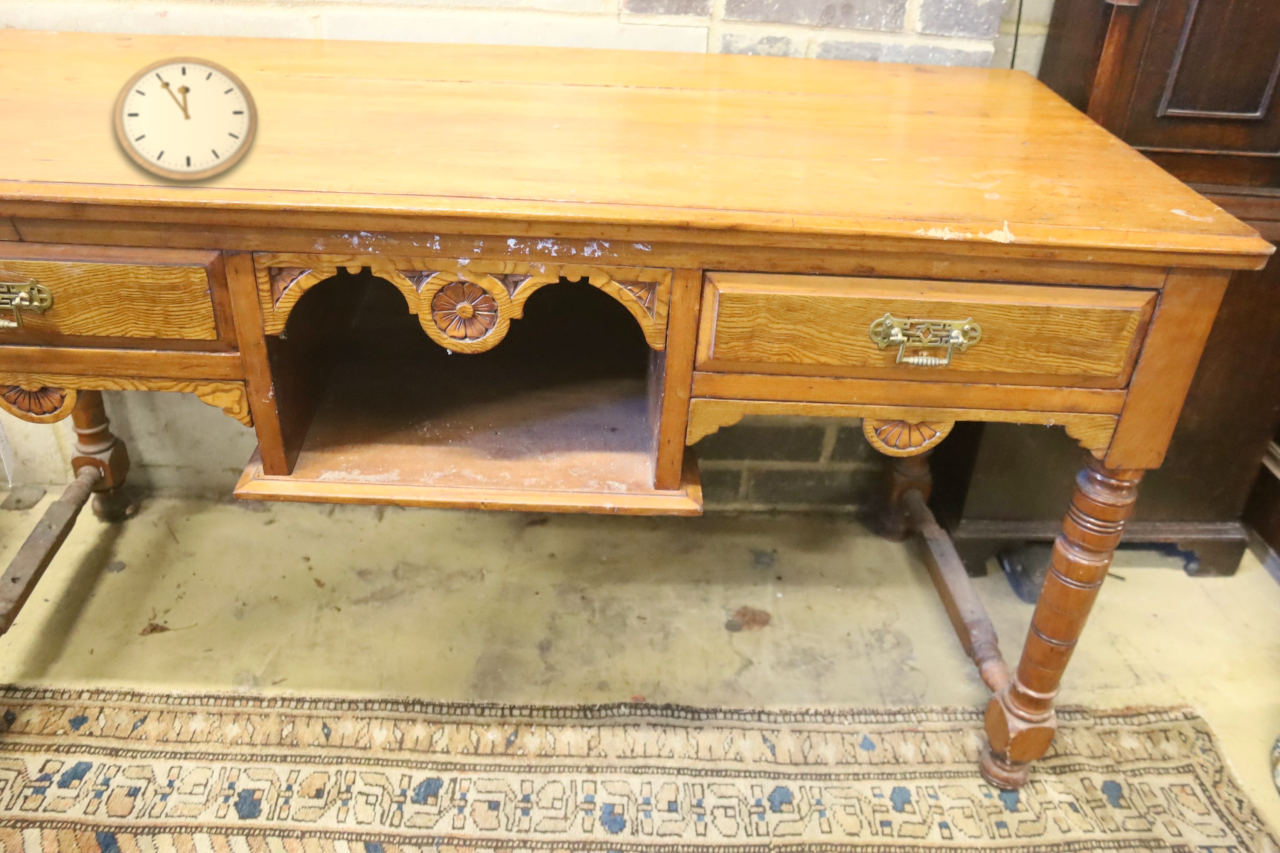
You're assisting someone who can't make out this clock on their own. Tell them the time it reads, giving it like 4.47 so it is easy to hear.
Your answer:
11.55
